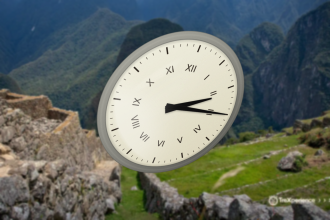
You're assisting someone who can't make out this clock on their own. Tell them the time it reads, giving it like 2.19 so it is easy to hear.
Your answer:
2.15
